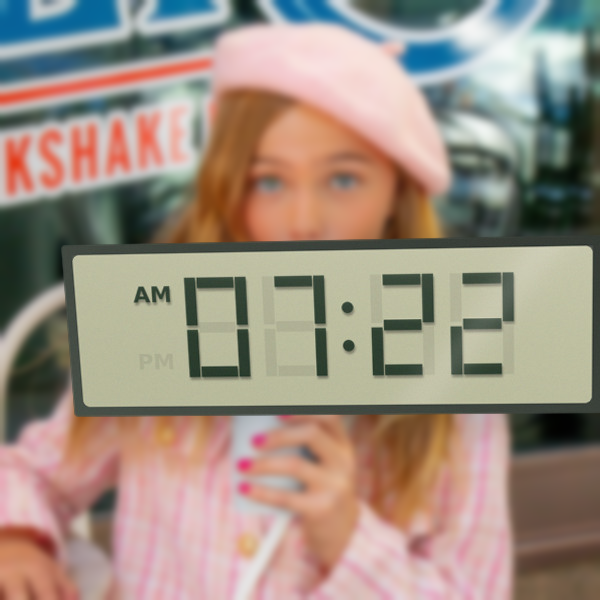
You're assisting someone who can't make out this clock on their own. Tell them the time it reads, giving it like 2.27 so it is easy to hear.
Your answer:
7.22
